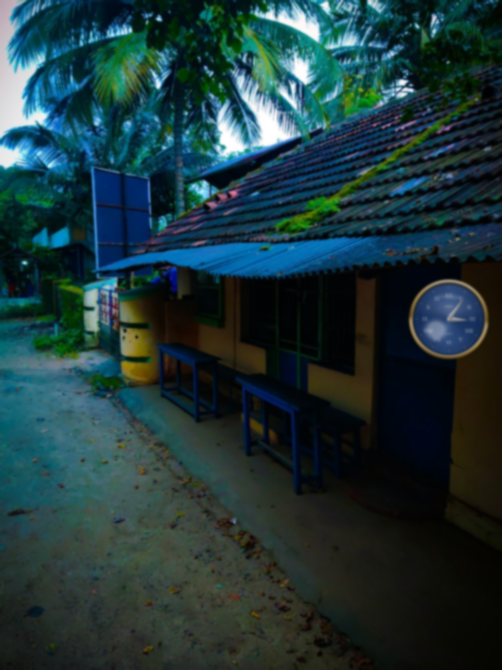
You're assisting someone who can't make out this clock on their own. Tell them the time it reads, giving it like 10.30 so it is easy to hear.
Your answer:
3.06
